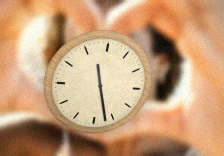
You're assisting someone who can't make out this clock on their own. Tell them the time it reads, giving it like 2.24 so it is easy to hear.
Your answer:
11.27
